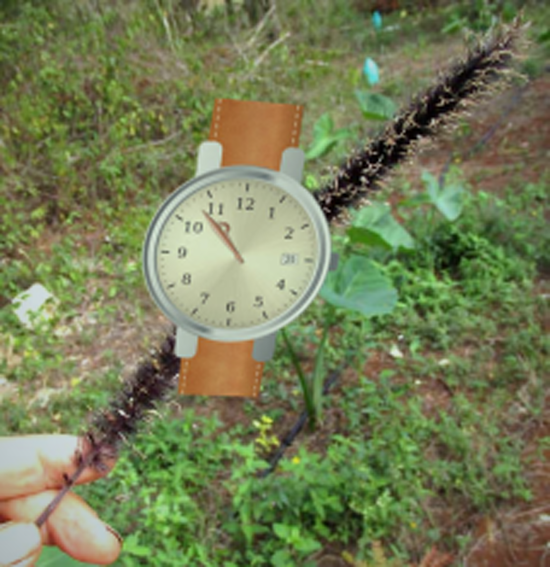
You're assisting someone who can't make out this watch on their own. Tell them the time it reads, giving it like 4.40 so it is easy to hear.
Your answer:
10.53
